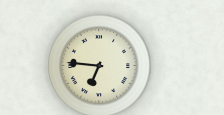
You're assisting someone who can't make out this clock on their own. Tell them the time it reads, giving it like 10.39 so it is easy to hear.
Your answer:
6.46
